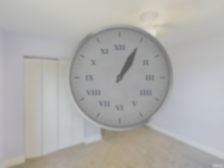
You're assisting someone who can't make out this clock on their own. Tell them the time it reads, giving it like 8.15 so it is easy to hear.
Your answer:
1.05
